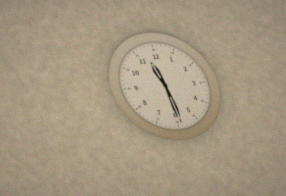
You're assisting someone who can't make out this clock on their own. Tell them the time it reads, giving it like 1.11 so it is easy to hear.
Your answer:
11.29
